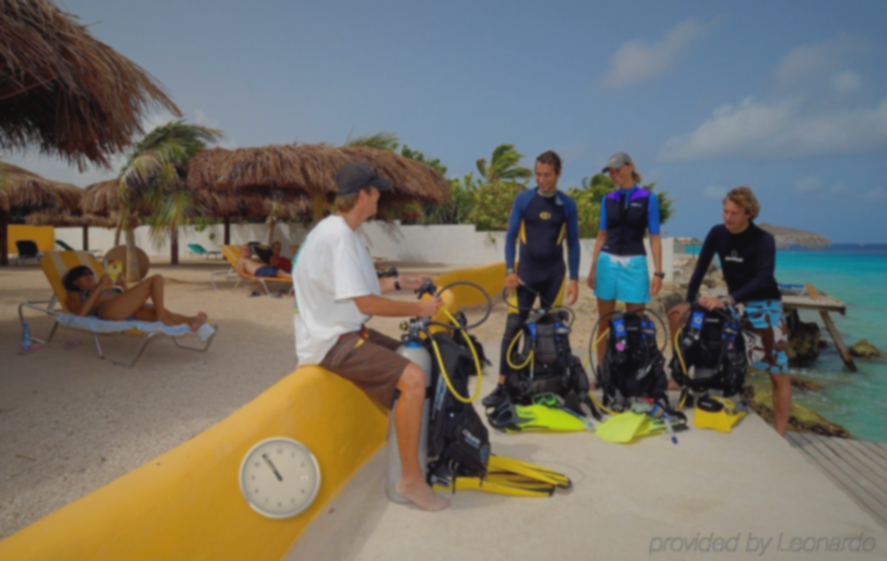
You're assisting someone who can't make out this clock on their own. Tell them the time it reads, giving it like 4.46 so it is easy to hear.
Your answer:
10.54
